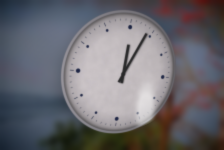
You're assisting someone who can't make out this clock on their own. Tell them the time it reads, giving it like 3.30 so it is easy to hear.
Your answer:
12.04
